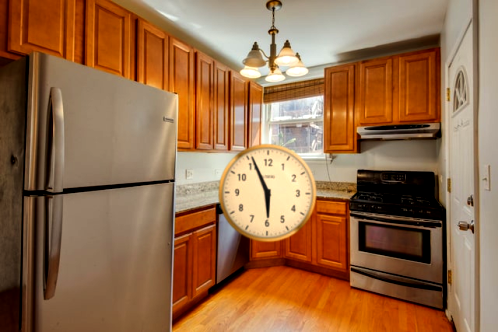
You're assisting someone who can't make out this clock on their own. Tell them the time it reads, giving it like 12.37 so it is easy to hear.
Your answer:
5.56
